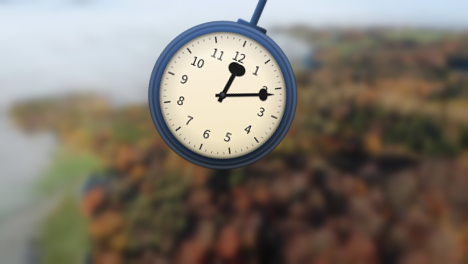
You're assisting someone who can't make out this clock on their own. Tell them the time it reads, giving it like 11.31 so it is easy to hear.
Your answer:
12.11
